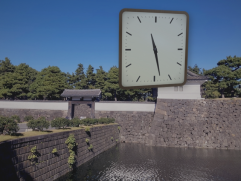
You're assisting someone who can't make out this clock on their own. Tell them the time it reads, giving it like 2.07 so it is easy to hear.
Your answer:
11.28
